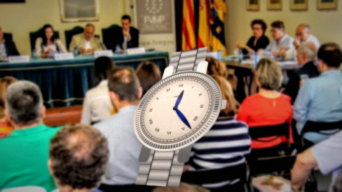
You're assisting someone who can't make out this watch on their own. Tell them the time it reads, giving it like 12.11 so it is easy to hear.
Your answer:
12.23
